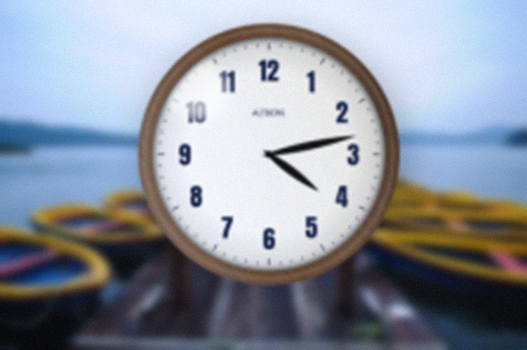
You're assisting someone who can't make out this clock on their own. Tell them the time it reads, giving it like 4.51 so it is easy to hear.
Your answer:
4.13
